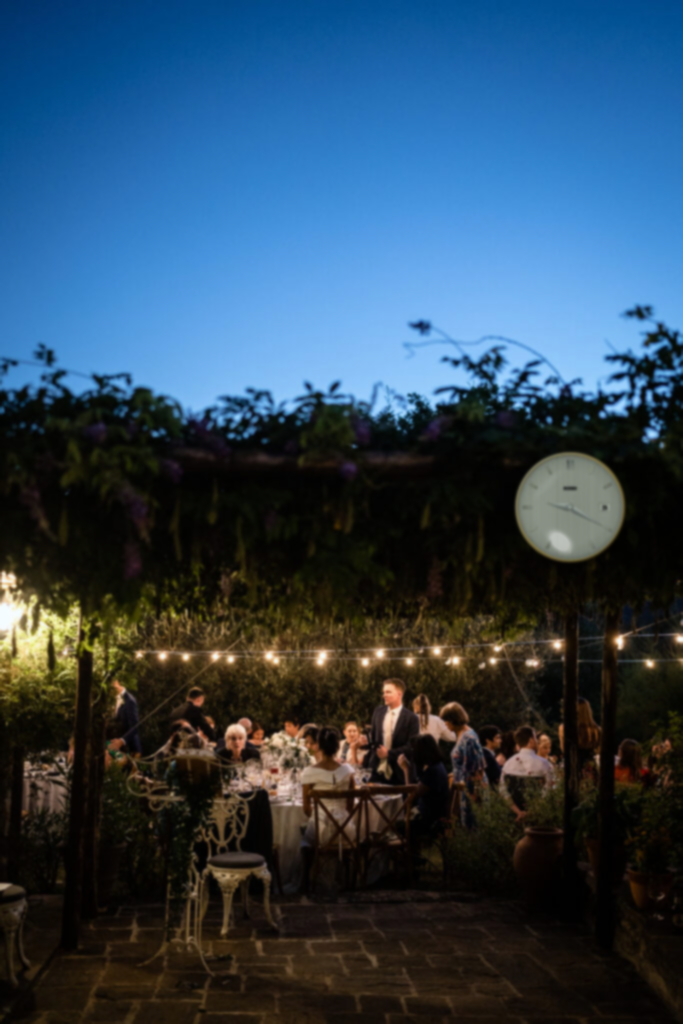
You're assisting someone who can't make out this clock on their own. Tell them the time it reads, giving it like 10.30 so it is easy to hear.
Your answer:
9.20
